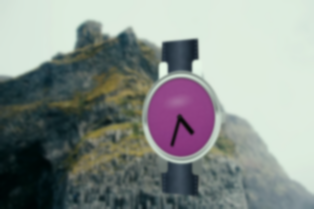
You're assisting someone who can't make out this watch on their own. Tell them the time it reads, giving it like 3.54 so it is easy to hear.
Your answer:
4.33
